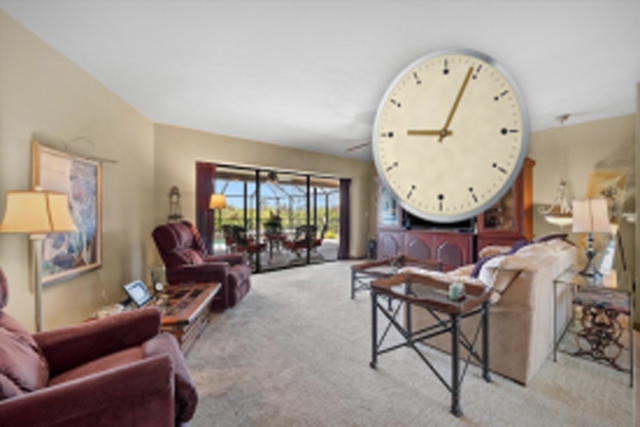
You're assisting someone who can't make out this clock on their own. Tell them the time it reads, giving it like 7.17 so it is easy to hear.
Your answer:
9.04
